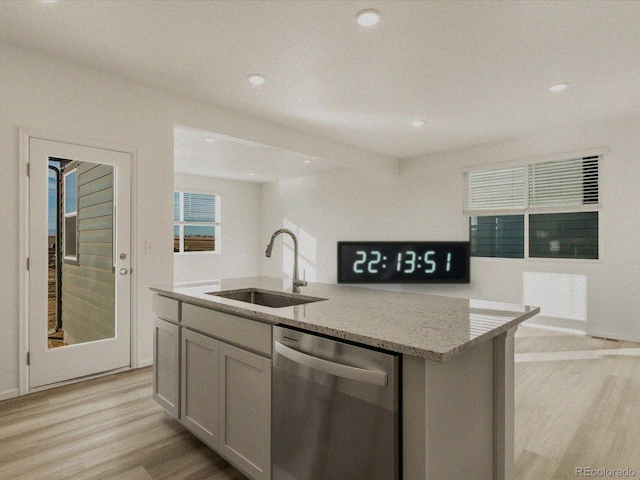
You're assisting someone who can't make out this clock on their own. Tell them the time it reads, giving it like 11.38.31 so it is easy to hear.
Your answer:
22.13.51
